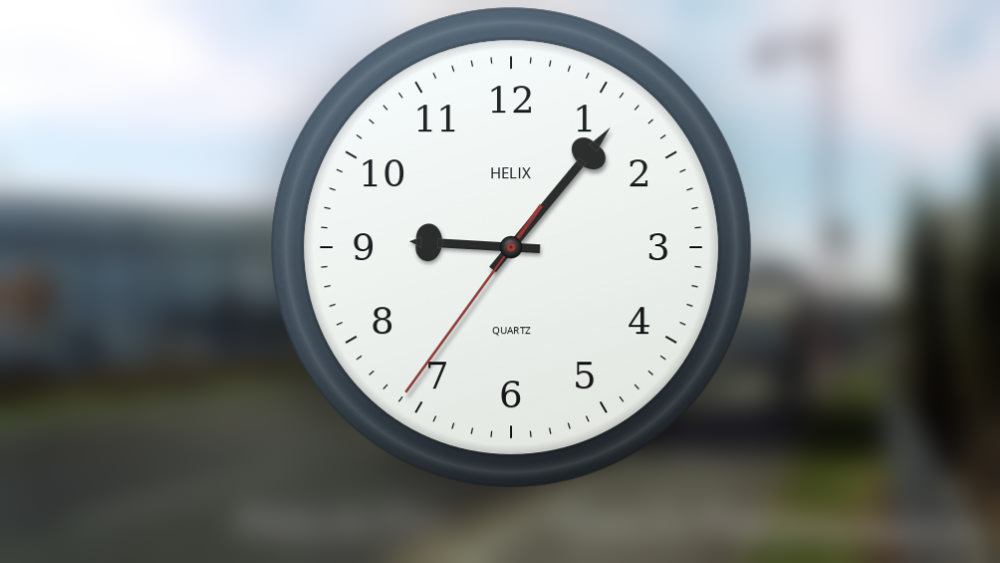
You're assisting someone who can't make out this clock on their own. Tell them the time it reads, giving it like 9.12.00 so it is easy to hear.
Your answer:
9.06.36
